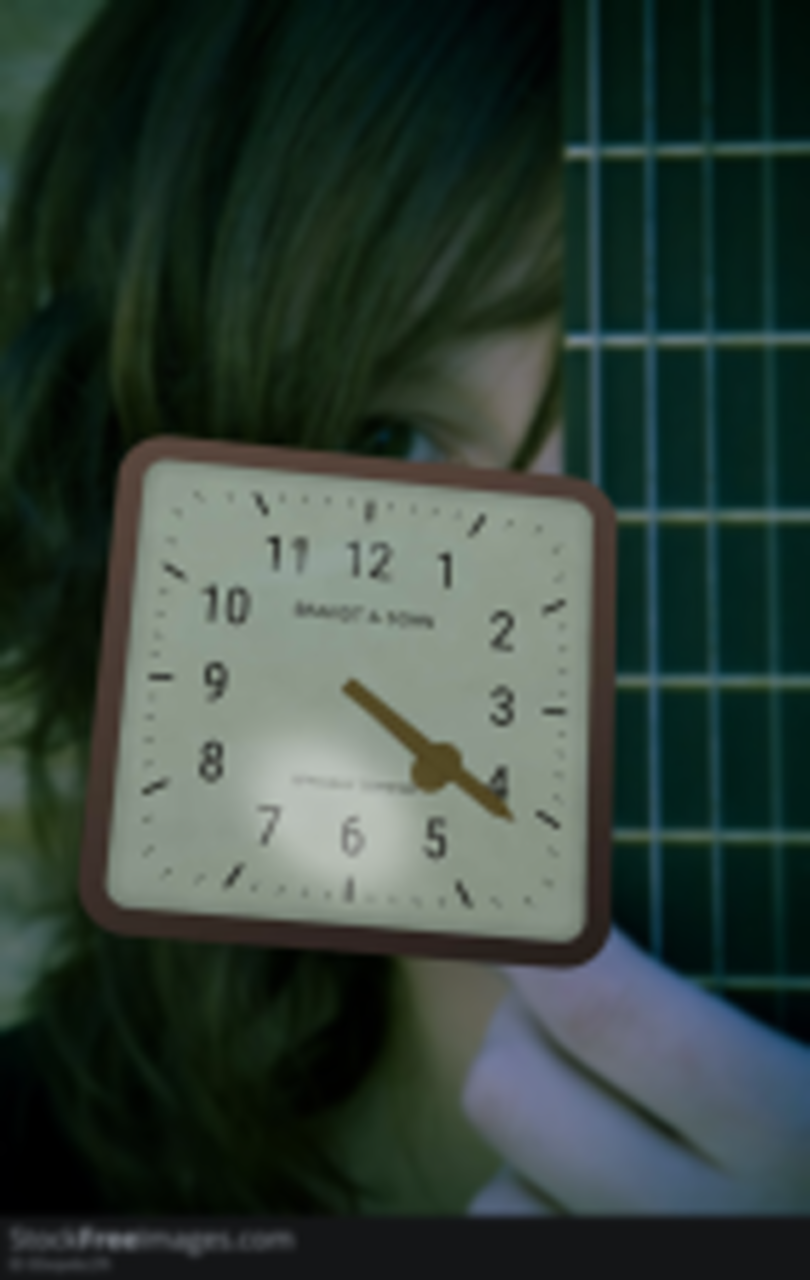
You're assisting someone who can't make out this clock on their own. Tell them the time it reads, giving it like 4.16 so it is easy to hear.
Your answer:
4.21
